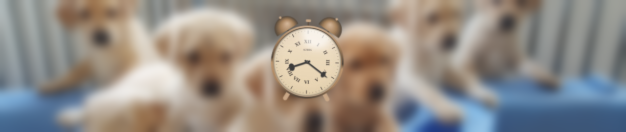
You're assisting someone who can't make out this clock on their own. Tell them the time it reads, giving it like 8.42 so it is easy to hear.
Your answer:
8.21
